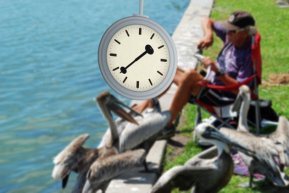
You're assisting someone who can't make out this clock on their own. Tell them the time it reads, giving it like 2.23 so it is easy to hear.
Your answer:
1.38
